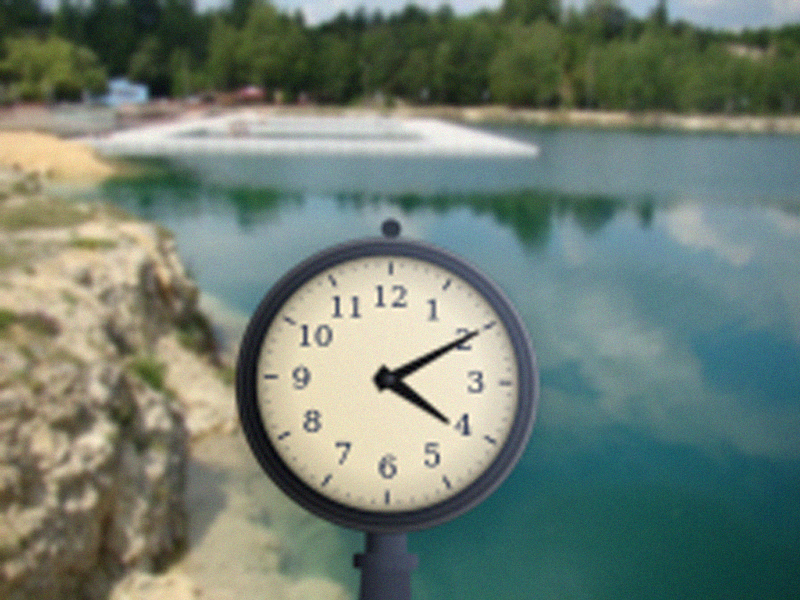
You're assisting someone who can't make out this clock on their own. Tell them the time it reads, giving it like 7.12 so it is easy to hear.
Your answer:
4.10
